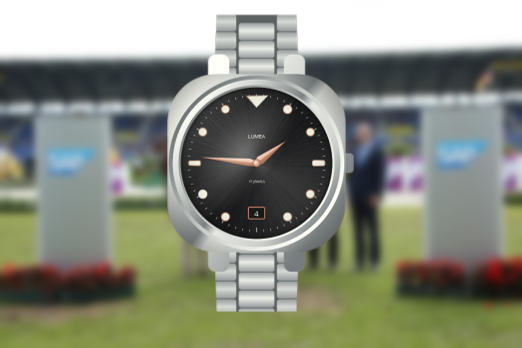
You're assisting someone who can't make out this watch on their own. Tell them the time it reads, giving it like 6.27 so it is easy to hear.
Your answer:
1.46
